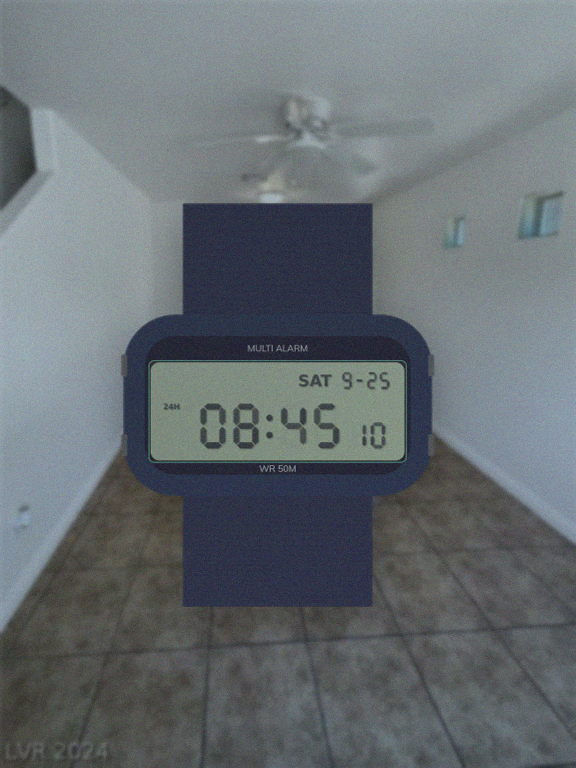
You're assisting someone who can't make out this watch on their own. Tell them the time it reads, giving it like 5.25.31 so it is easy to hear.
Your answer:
8.45.10
